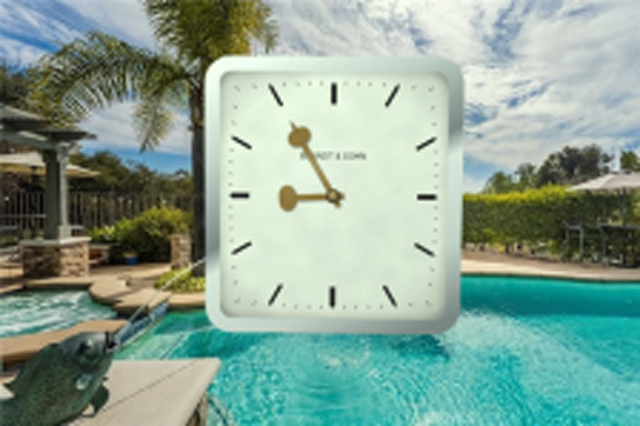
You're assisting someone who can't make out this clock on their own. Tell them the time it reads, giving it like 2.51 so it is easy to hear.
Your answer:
8.55
